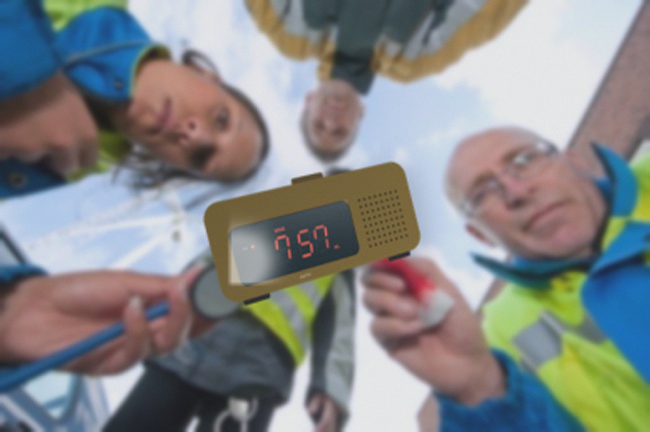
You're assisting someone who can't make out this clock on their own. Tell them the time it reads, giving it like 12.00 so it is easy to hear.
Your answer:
7.57
